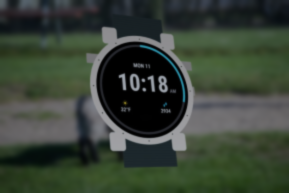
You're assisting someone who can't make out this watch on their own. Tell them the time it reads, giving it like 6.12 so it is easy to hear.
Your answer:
10.18
